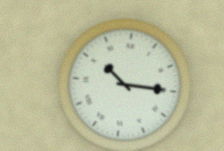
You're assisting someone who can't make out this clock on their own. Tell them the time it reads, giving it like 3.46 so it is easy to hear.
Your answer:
10.15
